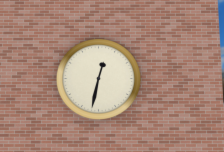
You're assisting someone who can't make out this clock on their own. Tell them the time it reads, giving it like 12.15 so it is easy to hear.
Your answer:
12.32
